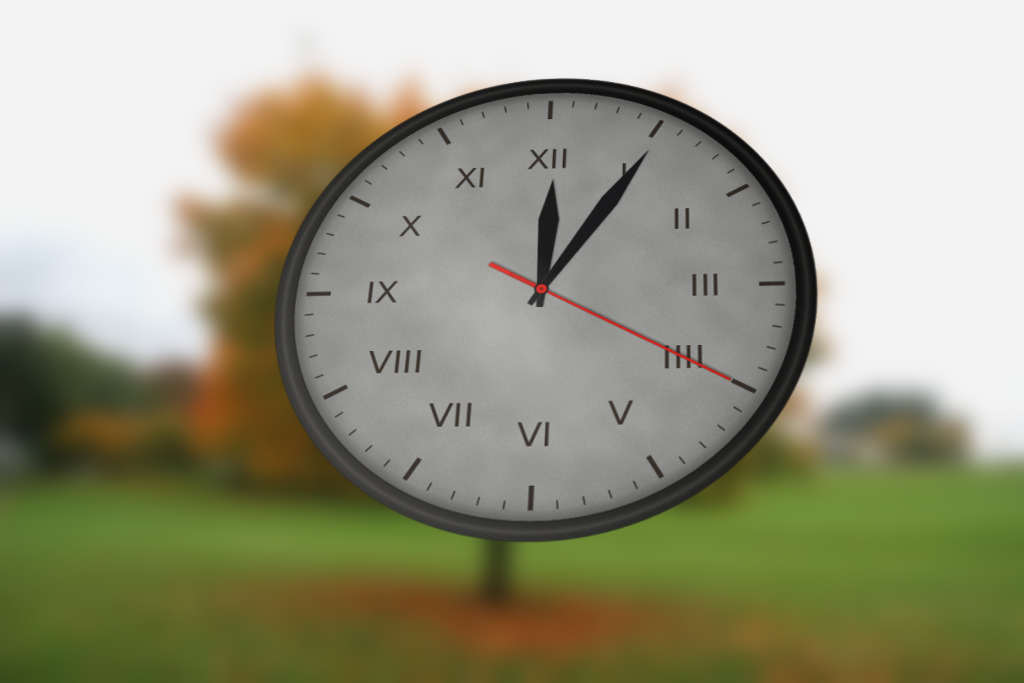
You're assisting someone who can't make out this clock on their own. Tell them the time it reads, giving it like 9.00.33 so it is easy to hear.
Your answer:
12.05.20
